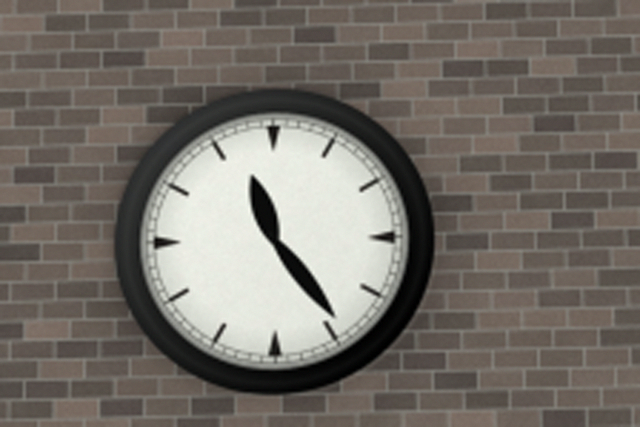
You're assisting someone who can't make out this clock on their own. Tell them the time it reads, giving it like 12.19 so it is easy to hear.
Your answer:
11.24
